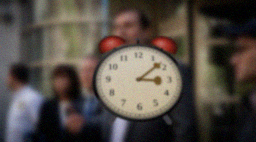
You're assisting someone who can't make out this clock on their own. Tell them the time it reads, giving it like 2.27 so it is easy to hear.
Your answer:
3.08
